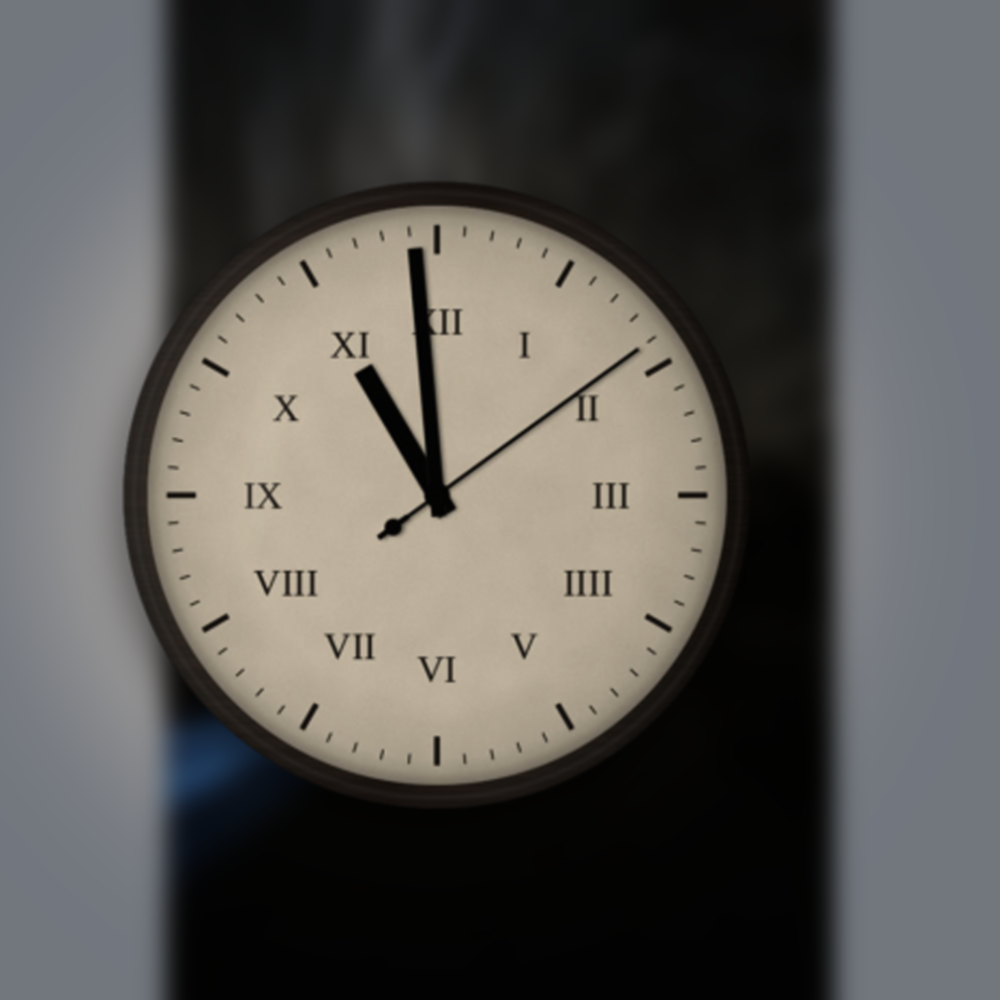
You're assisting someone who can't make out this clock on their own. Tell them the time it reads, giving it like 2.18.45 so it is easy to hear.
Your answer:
10.59.09
